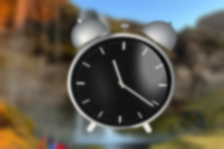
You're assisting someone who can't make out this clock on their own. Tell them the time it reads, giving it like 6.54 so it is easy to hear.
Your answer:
11.21
